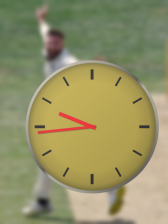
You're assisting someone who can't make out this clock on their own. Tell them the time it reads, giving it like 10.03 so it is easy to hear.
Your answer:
9.44
